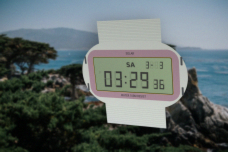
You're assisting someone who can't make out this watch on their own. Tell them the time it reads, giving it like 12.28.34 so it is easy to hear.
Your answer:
3.29.36
